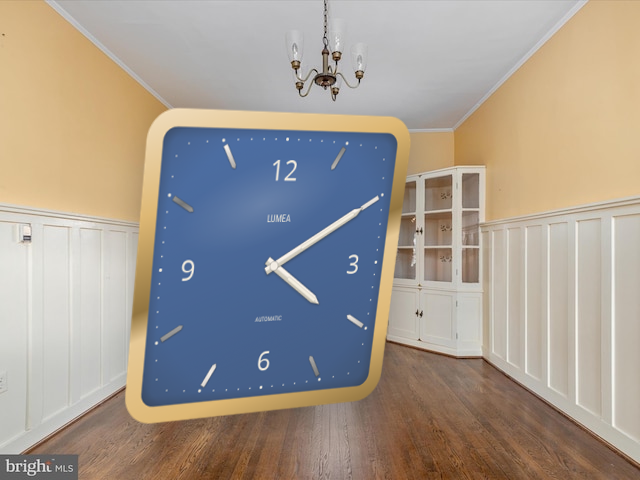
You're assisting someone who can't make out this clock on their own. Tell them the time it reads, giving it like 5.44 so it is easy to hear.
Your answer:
4.10
